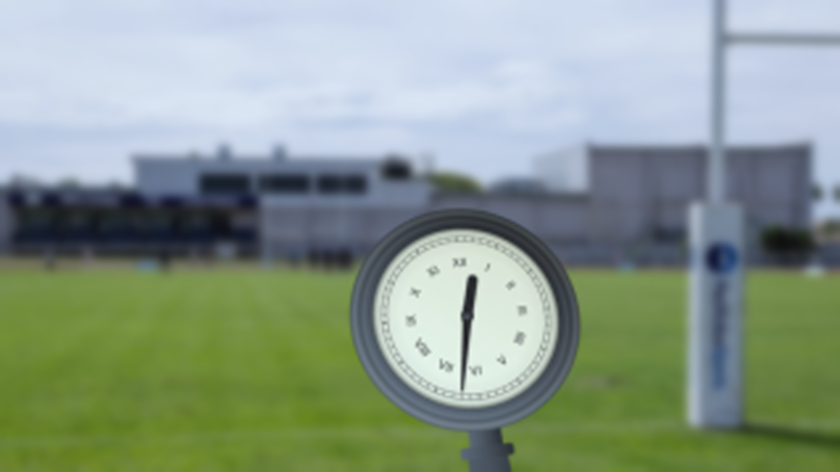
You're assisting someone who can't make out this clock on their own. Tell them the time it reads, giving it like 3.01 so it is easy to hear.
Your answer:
12.32
